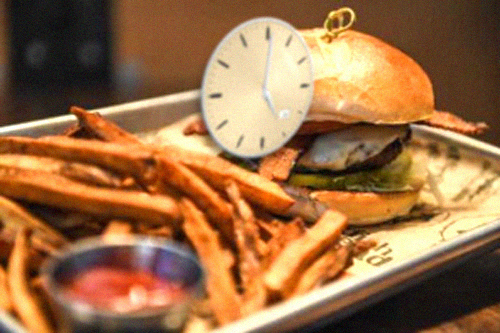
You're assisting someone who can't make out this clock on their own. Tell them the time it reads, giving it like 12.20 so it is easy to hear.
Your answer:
5.01
